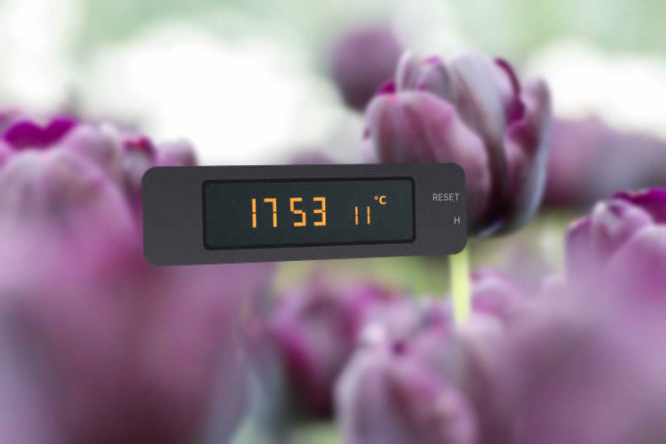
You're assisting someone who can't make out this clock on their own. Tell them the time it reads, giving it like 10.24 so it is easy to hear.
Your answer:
17.53
